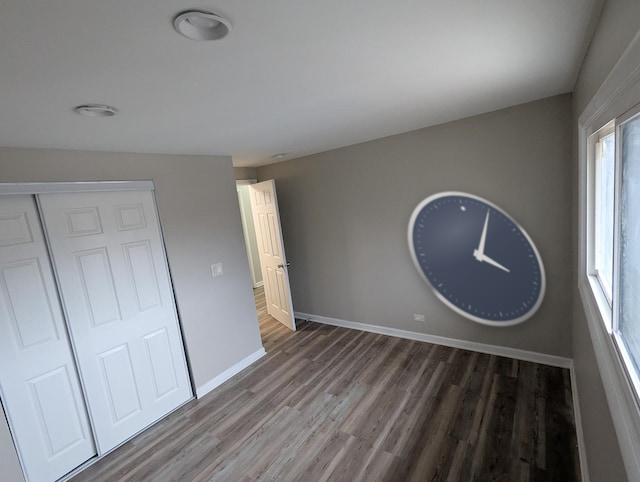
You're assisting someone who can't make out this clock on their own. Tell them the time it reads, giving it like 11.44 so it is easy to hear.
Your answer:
4.05
